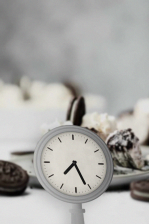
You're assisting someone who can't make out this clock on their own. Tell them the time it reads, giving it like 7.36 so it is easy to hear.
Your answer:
7.26
